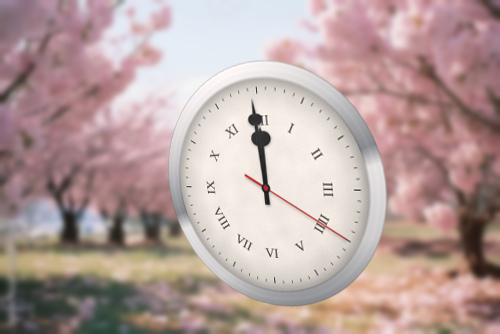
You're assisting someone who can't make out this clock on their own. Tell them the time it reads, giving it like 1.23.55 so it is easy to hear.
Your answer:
11.59.20
